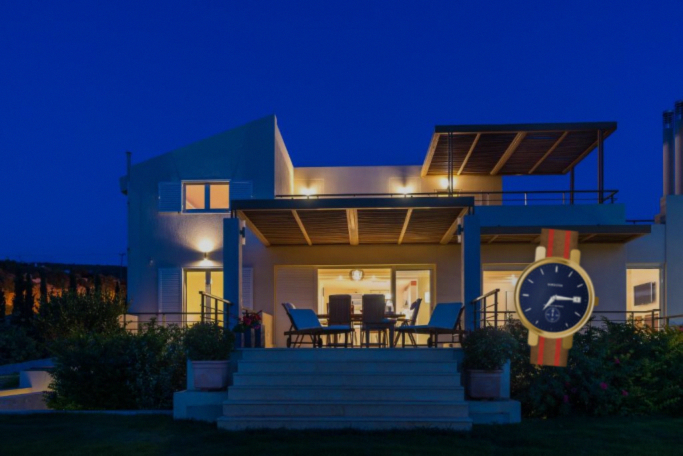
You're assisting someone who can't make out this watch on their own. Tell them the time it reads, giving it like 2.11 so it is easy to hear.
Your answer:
7.15
